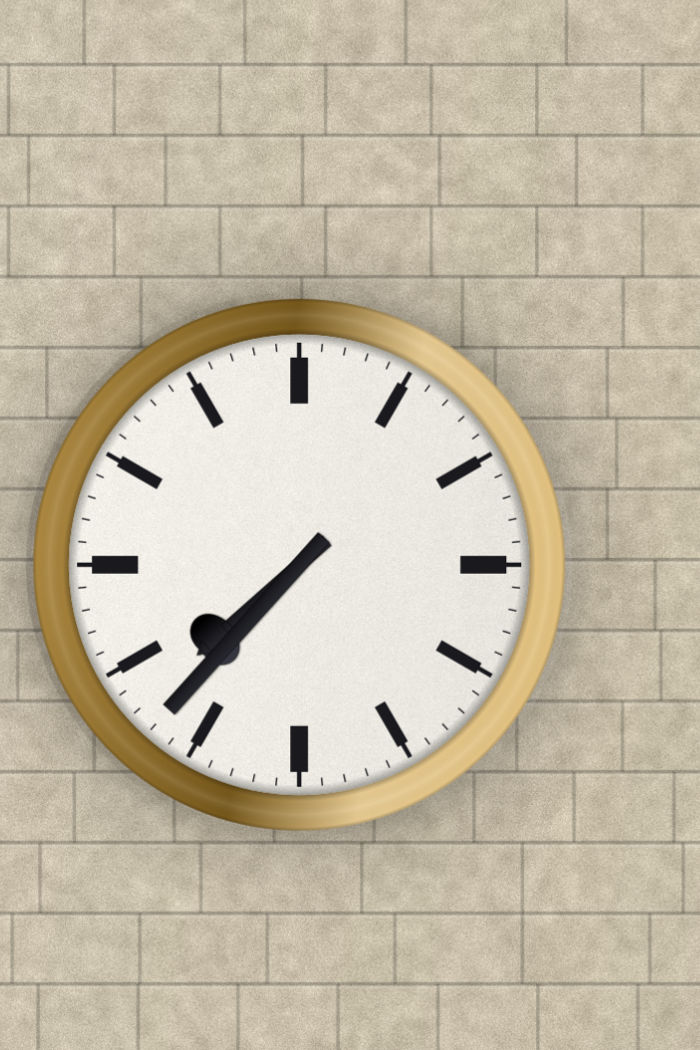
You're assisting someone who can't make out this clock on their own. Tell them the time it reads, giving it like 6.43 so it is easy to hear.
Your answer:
7.37
